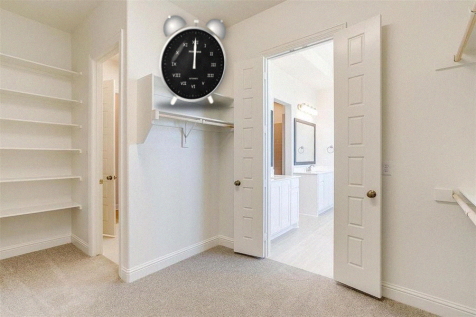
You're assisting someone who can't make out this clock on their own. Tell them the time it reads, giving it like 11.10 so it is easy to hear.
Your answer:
12.00
